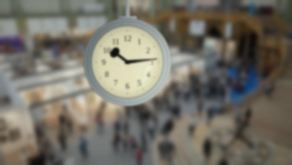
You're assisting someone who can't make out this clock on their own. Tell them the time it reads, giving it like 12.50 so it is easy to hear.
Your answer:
10.14
